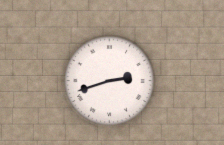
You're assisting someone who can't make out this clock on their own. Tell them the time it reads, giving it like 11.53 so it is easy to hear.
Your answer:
2.42
